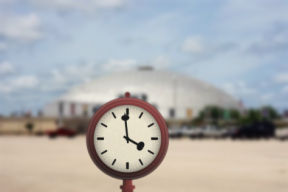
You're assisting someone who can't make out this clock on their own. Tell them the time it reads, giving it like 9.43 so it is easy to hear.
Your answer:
3.59
